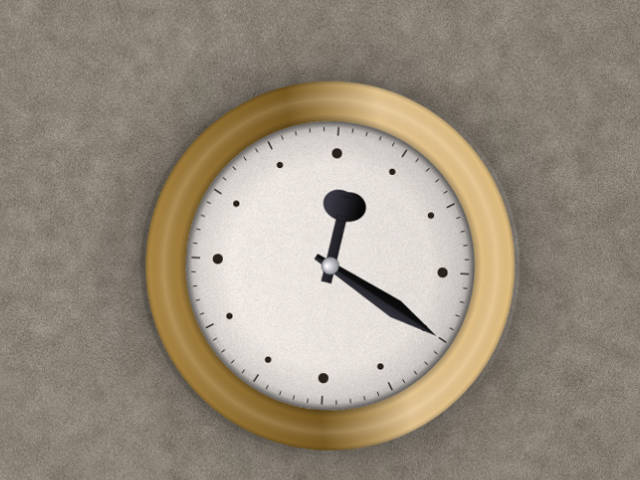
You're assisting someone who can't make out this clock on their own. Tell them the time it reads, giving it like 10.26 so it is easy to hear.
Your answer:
12.20
